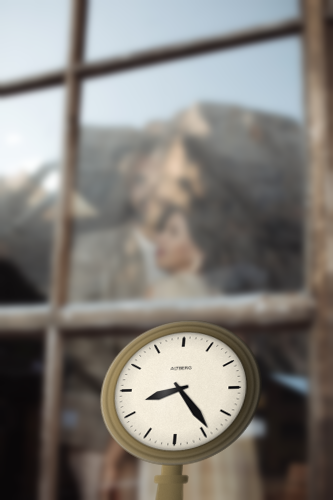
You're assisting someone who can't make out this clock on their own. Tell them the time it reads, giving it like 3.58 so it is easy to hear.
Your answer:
8.24
